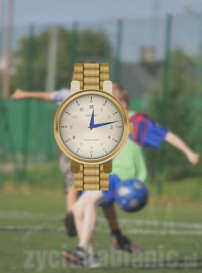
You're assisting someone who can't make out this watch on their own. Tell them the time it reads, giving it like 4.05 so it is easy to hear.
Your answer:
12.13
